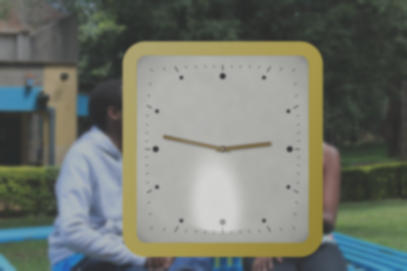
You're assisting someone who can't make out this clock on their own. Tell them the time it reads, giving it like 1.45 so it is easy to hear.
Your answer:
2.47
